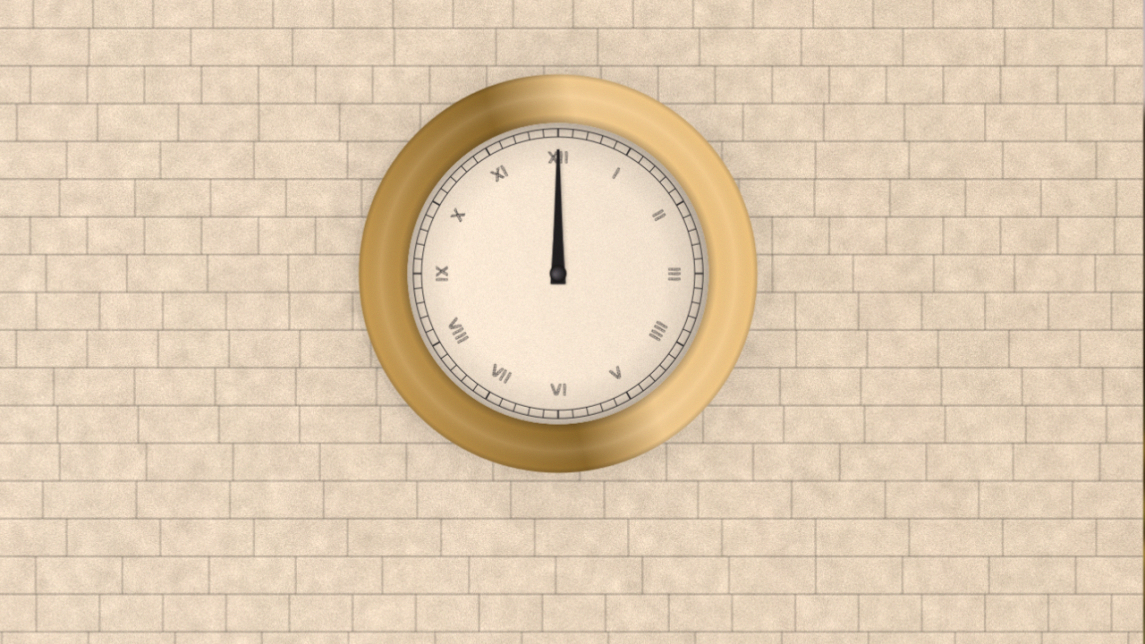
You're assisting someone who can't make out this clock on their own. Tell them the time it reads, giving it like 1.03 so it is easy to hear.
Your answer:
12.00
